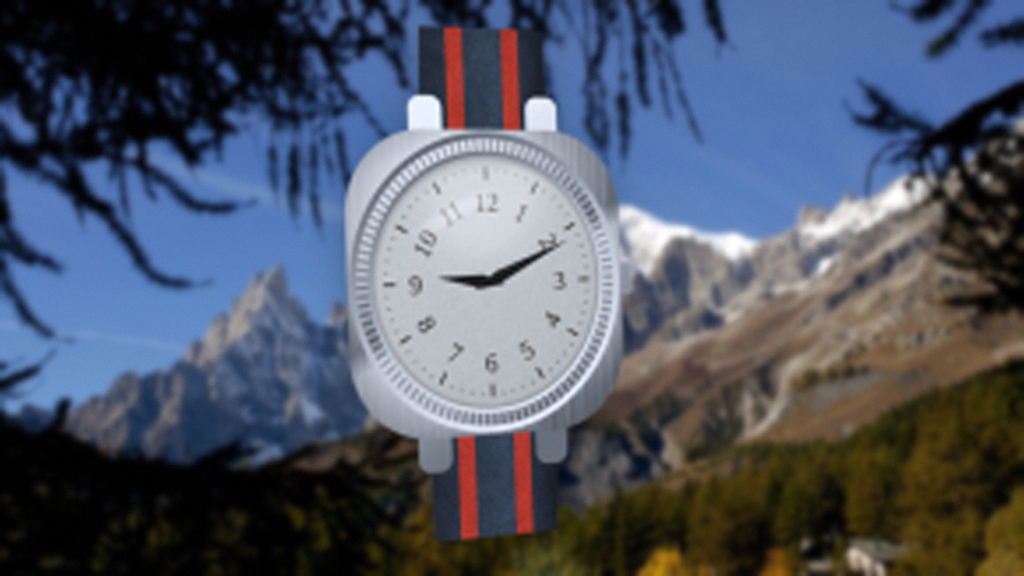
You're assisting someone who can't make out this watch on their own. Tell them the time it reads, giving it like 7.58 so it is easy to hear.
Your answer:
9.11
